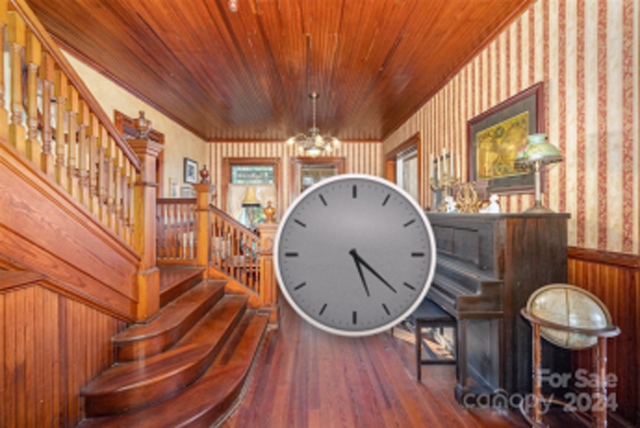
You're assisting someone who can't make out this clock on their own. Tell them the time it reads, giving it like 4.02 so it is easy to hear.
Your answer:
5.22
